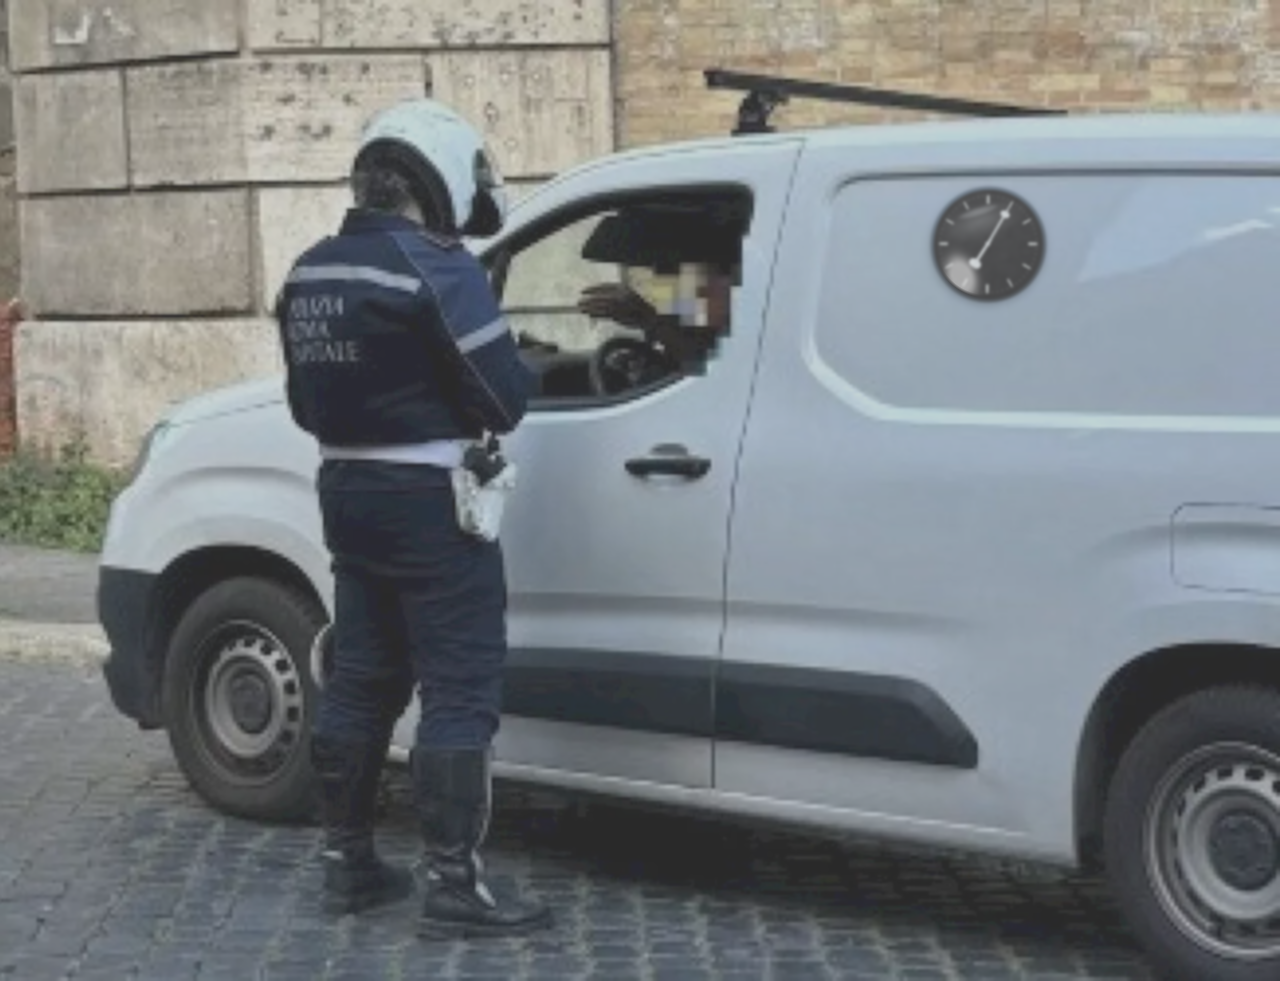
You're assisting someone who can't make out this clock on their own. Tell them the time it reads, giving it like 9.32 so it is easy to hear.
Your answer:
7.05
